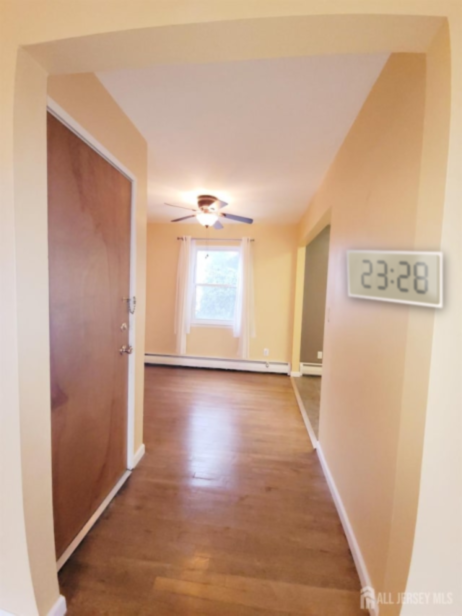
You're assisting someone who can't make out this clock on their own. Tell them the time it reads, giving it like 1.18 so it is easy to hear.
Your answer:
23.28
